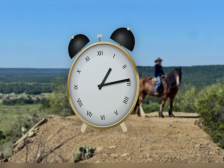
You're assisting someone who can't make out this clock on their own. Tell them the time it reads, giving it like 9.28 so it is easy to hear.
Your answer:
1.14
